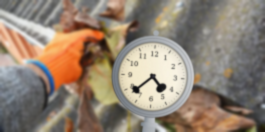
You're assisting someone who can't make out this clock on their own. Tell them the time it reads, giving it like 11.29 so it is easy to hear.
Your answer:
4.38
